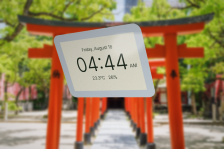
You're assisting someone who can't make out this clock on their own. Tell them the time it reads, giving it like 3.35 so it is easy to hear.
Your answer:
4.44
